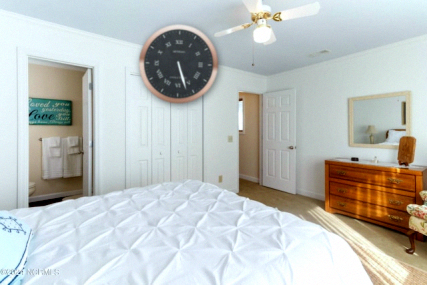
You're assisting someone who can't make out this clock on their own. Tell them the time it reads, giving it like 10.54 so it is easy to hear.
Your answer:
5.27
